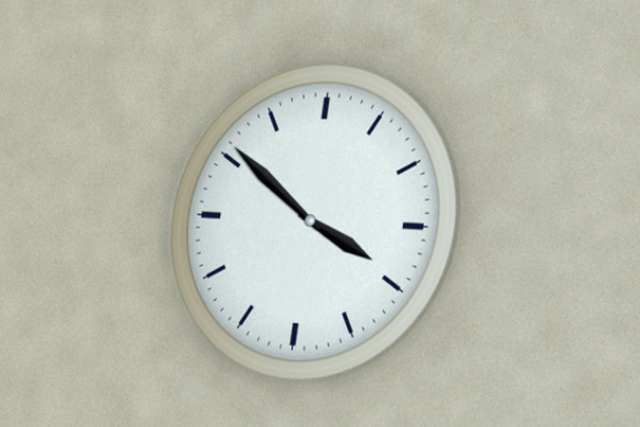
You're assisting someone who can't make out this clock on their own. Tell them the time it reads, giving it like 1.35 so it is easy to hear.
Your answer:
3.51
